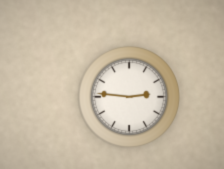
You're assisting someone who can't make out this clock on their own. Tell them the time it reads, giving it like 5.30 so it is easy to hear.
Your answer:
2.46
